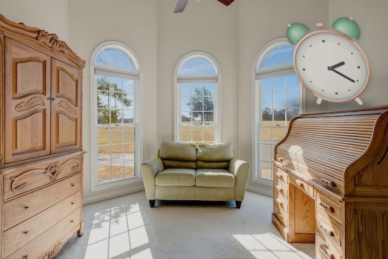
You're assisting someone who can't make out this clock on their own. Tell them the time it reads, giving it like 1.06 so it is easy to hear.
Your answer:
2.21
